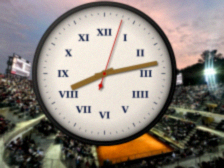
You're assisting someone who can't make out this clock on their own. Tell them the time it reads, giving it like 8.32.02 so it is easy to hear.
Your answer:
8.13.03
